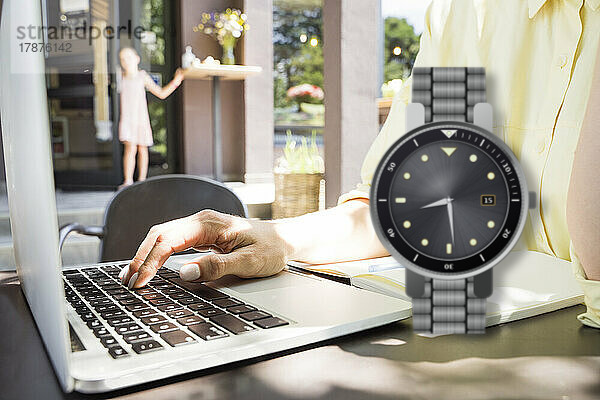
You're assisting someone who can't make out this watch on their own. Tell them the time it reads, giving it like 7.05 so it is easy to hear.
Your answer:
8.29
